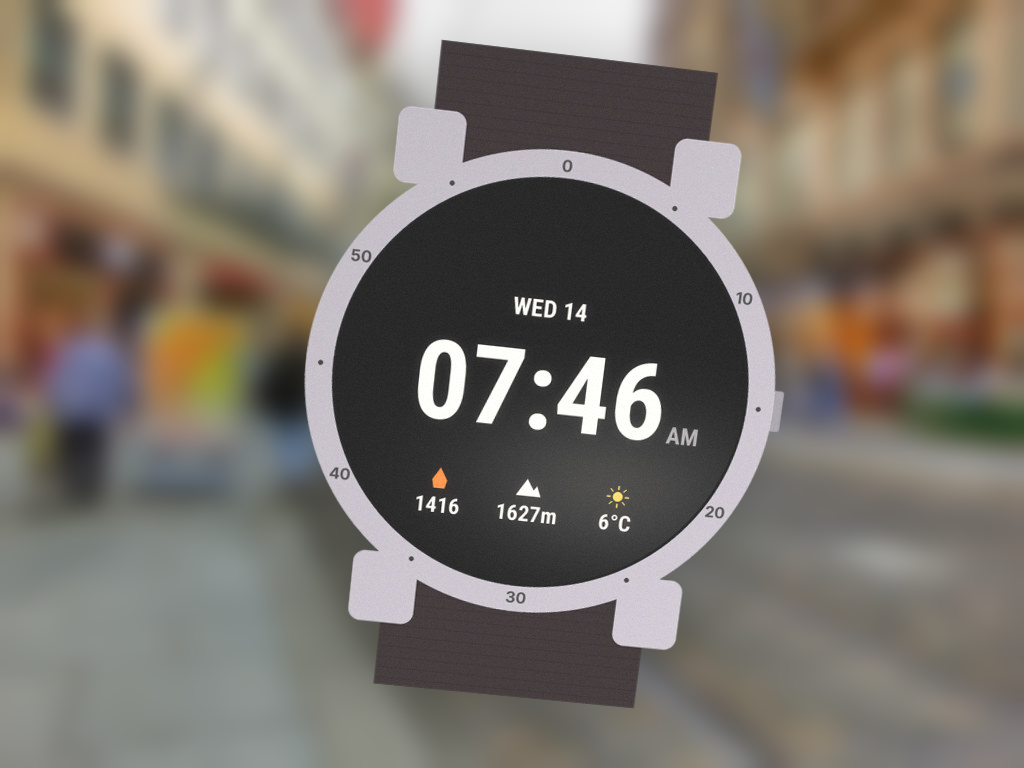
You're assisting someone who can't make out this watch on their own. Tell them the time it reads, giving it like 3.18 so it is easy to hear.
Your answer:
7.46
